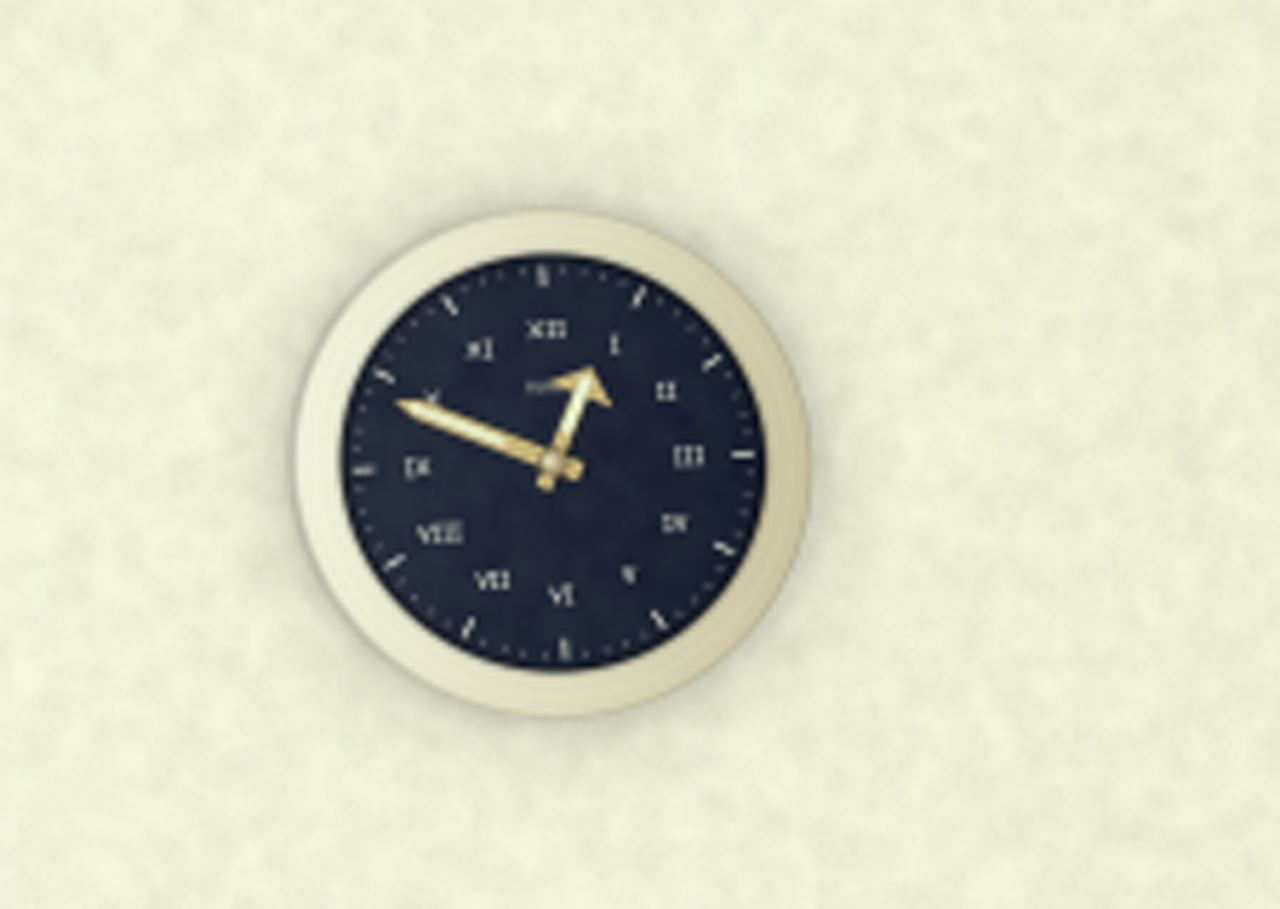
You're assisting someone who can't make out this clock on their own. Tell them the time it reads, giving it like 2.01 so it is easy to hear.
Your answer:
12.49
